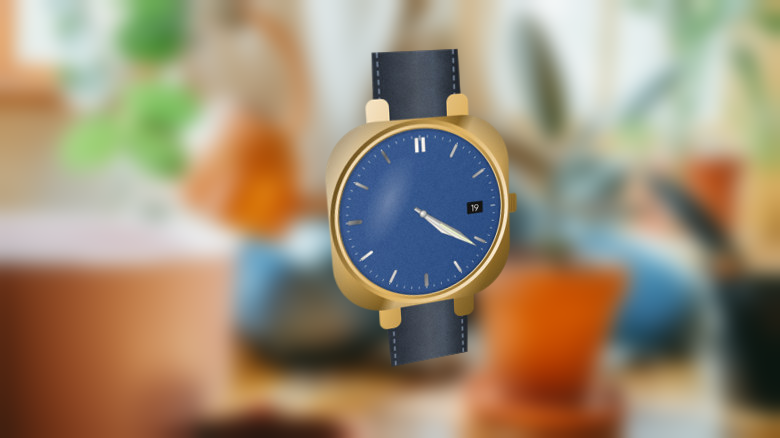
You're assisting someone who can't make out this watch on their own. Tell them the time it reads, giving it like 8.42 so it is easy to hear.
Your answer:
4.21
